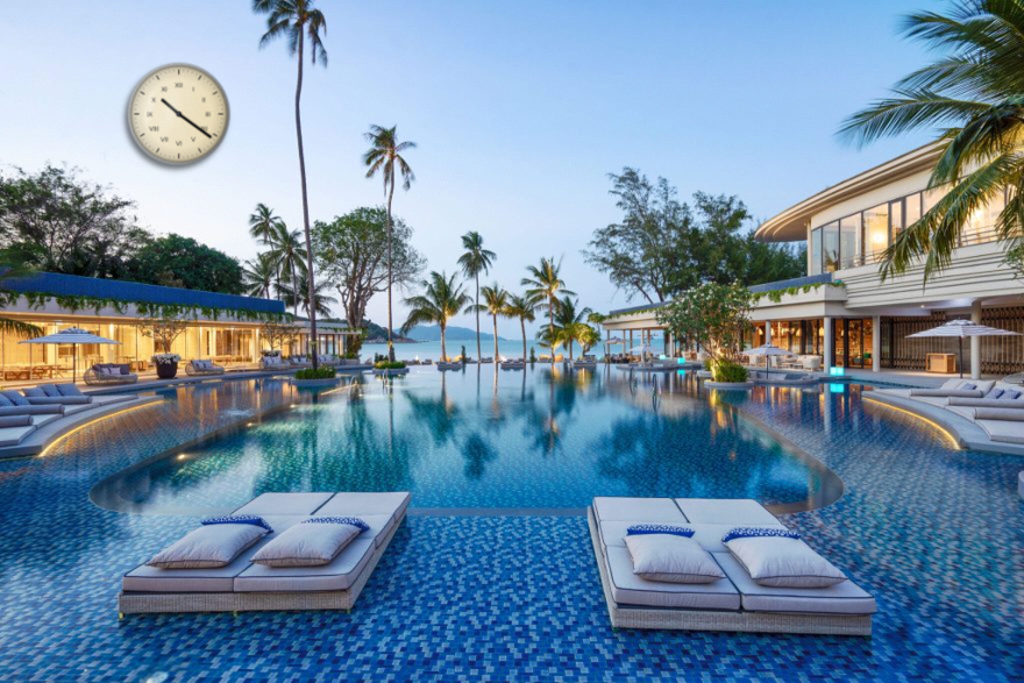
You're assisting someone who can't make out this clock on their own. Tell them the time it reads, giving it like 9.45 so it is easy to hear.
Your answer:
10.21
